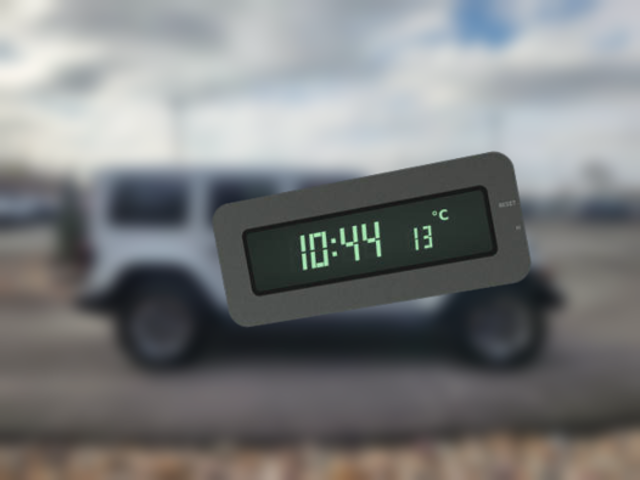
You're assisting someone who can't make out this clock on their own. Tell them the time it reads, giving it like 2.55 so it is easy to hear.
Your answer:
10.44
